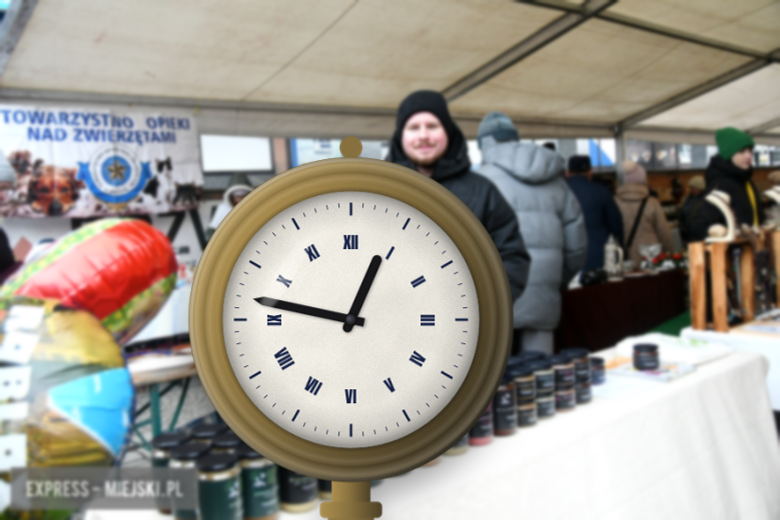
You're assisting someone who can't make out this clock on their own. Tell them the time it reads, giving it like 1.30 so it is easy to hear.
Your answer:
12.47
